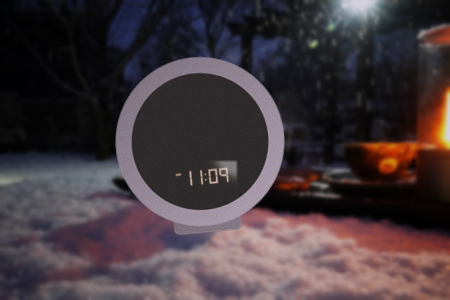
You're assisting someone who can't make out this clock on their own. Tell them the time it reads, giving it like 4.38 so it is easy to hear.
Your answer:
11.09
